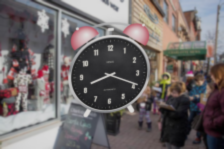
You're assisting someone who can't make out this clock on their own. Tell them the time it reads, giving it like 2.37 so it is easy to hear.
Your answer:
8.19
